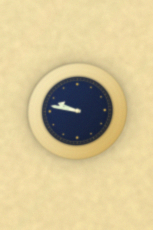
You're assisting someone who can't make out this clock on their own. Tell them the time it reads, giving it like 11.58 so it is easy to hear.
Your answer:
9.47
